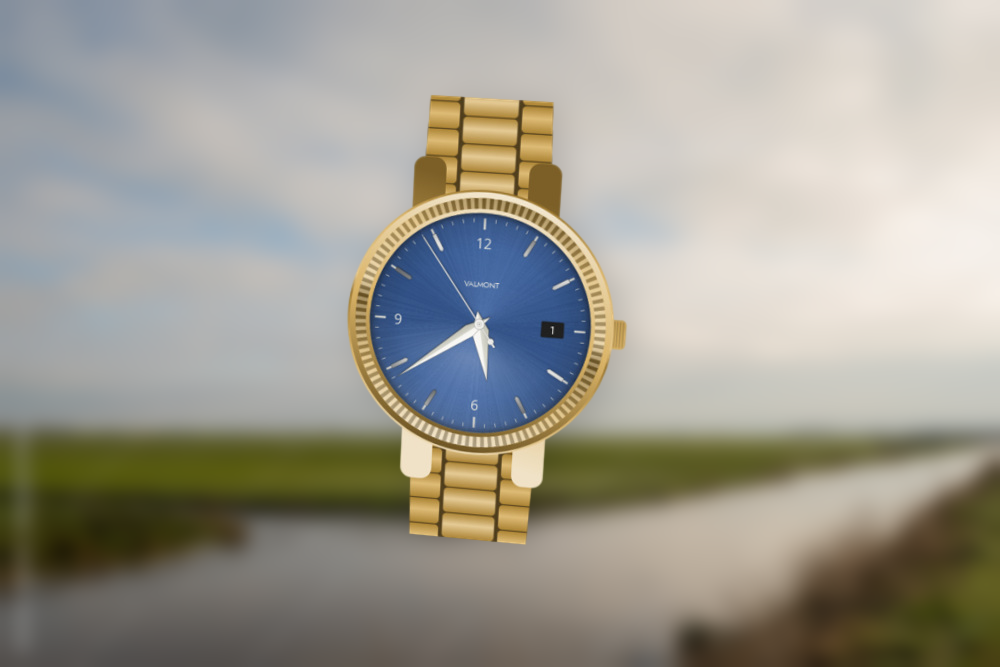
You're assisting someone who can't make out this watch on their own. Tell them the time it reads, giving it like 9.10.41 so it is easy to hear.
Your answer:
5.38.54
